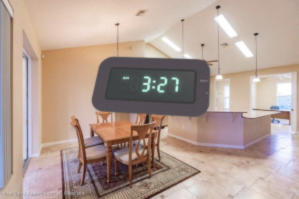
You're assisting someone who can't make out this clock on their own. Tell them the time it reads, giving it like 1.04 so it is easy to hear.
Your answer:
3.27
